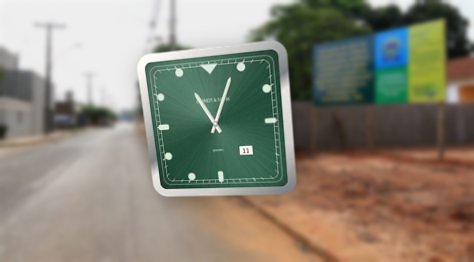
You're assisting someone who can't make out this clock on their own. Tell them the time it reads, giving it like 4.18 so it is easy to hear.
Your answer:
11.04
